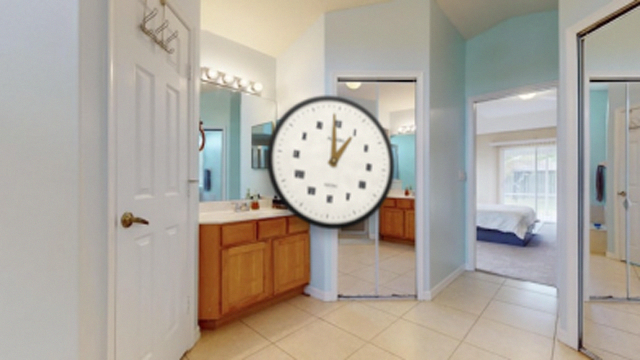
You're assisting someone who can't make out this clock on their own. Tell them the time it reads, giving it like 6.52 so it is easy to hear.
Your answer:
12.59
